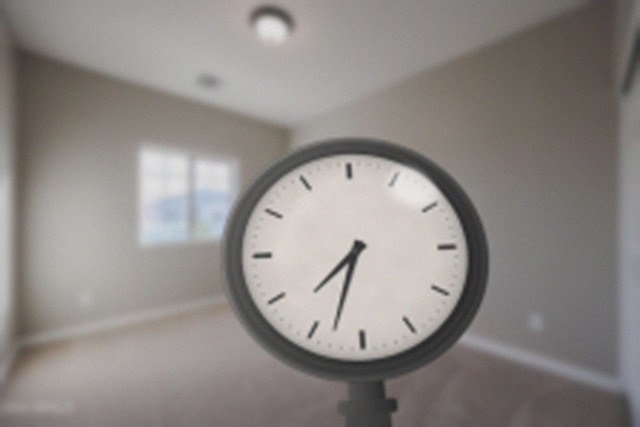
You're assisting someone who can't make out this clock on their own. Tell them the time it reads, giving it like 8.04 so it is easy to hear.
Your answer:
7.33
